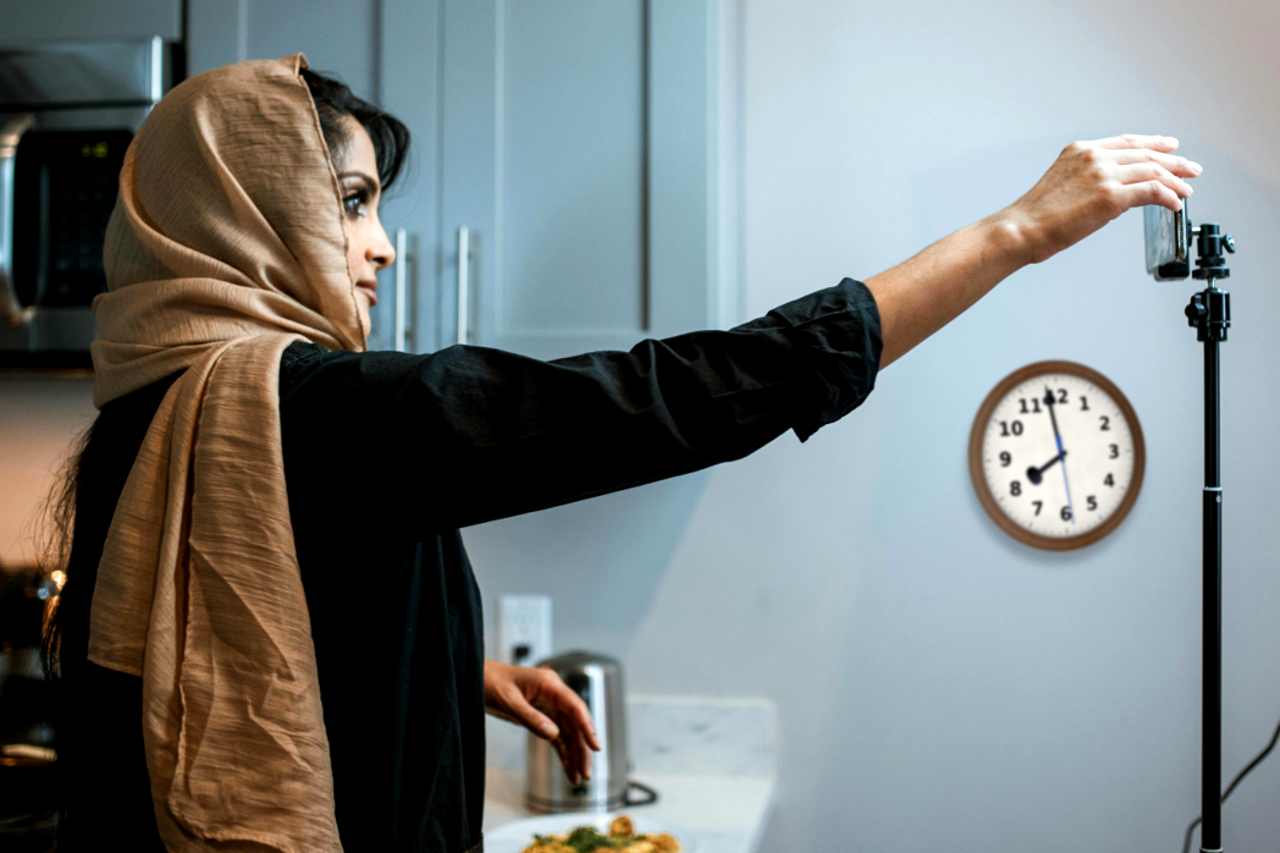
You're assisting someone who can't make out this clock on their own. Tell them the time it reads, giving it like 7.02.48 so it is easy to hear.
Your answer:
7.58.29
